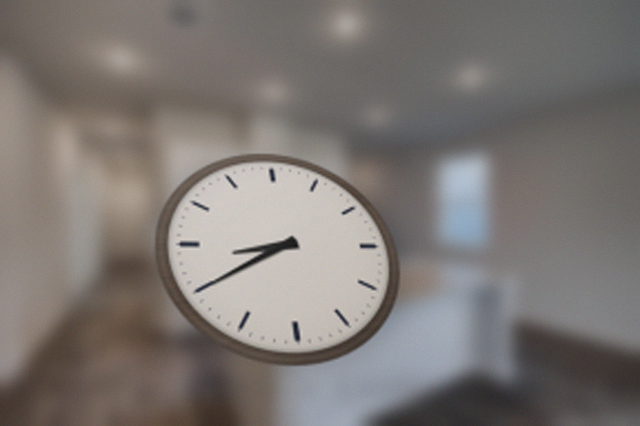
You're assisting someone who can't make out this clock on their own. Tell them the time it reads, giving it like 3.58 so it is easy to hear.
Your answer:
8.40
